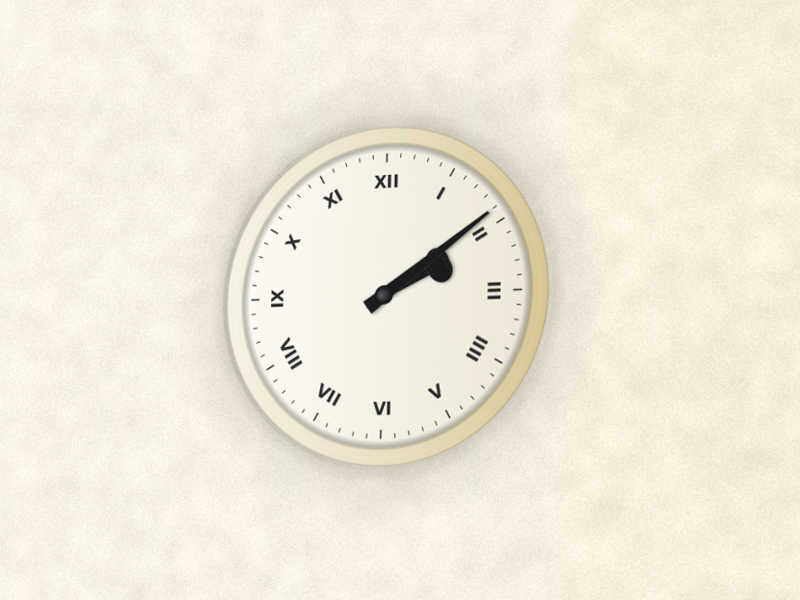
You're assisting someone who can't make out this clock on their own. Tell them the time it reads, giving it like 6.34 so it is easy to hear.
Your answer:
2.09
